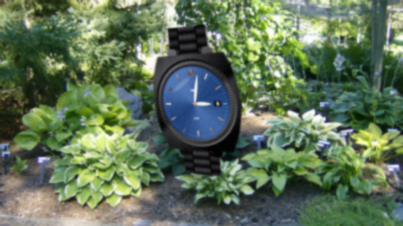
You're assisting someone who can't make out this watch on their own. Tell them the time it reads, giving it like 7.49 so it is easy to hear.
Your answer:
3.02
